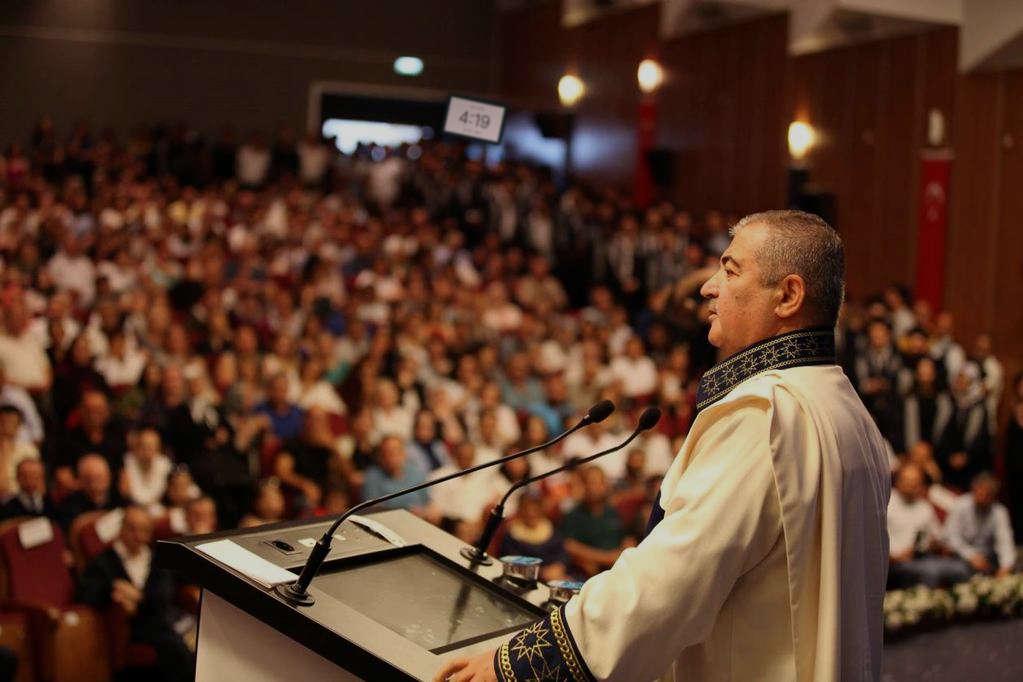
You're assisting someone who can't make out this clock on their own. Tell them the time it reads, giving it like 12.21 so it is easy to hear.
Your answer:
4.19
